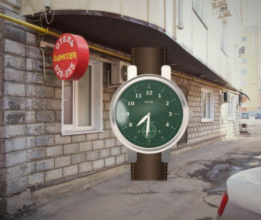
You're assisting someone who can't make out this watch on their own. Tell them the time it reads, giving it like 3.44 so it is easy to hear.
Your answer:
7.31
